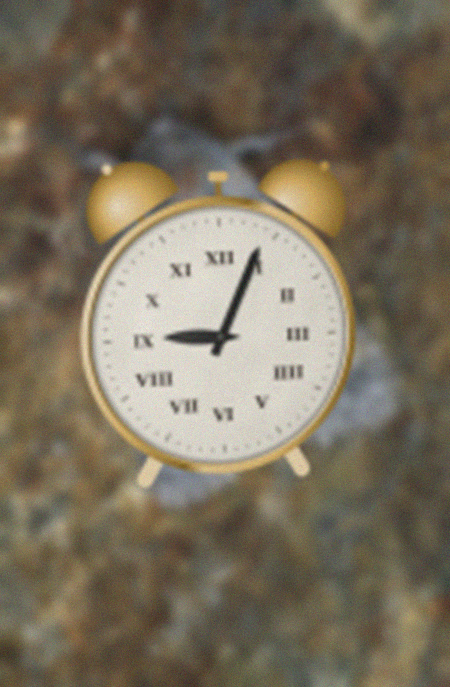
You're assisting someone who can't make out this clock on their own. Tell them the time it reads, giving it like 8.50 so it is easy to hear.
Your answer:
9.04
